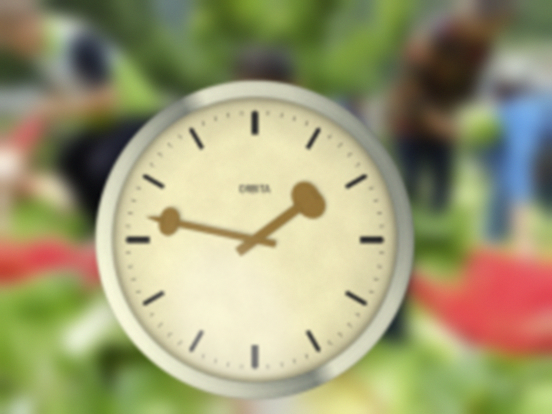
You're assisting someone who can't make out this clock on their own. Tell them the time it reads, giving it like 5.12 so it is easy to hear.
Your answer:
1.47
